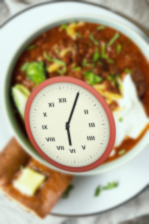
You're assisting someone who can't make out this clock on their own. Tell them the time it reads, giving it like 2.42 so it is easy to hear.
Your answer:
6.05
